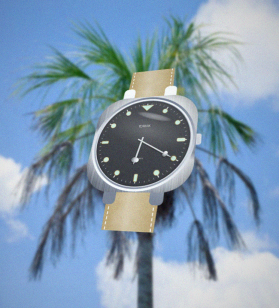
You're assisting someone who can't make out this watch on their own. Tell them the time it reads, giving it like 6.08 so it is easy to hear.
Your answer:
6.20
